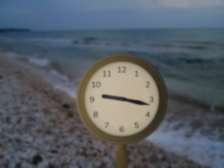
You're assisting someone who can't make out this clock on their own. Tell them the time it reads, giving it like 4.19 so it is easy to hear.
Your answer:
9.17
